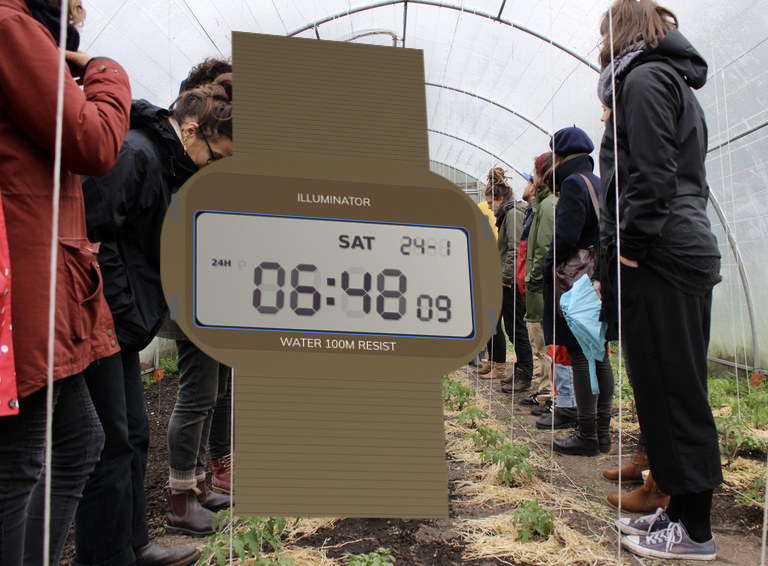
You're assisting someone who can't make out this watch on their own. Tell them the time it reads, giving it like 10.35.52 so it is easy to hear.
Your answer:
6.48.09
